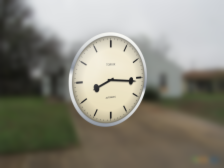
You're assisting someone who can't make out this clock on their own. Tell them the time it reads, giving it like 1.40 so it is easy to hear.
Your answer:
8.16
